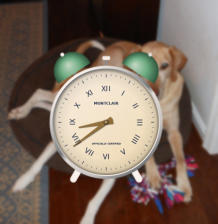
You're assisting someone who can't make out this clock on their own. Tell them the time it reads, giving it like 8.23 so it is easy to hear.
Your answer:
8.39
